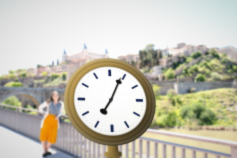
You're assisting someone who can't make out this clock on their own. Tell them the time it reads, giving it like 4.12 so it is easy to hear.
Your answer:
7.04
